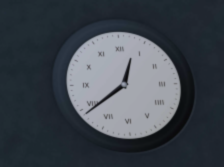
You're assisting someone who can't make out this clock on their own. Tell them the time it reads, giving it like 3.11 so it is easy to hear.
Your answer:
12.39
